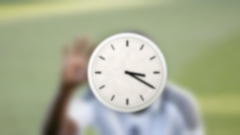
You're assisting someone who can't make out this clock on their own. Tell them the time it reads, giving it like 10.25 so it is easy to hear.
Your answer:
3.20
